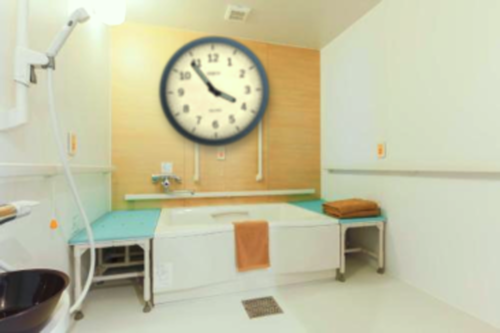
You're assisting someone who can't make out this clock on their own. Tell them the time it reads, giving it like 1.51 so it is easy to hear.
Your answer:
3.54
